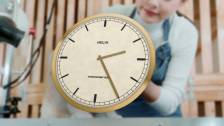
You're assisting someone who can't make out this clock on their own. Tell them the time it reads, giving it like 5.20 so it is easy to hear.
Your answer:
2.25
